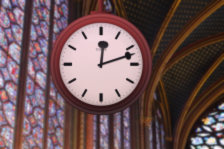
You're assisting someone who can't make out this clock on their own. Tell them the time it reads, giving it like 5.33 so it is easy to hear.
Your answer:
12.12
